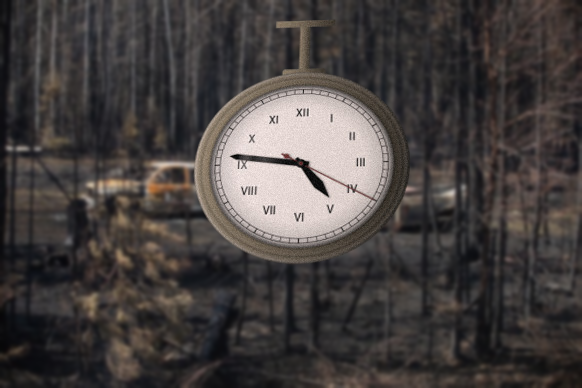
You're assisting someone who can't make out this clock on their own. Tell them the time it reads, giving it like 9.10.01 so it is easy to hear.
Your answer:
4.46.20
